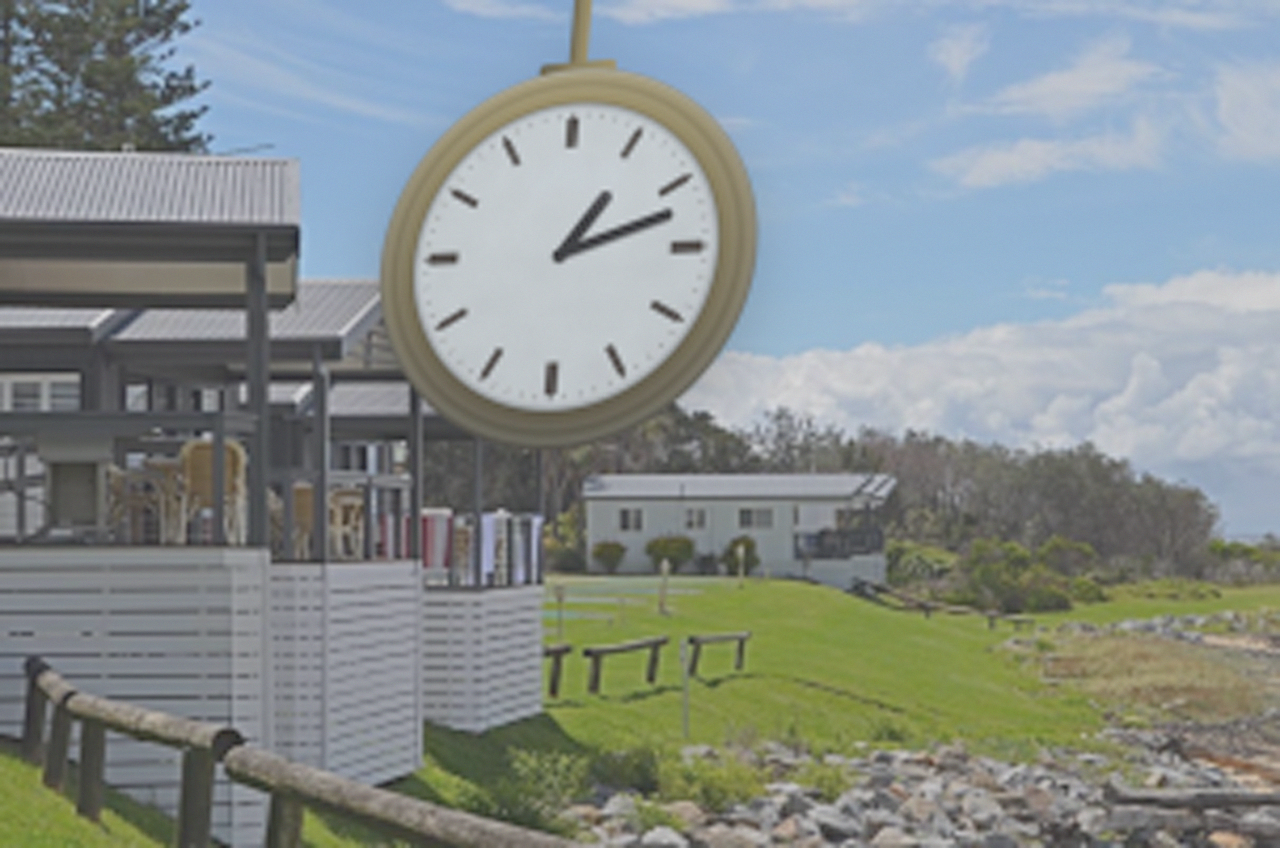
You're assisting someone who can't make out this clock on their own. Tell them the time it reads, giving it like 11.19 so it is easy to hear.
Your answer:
1.12
